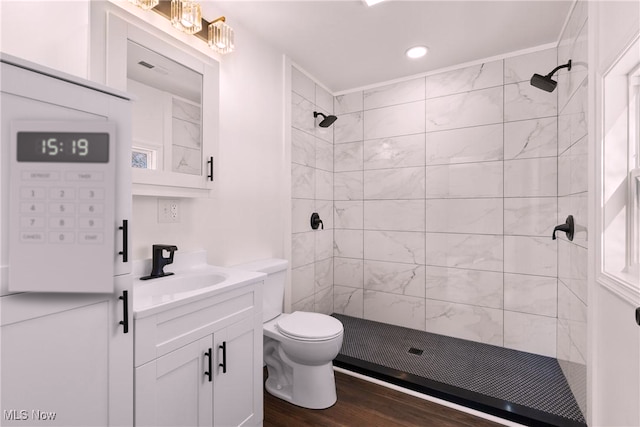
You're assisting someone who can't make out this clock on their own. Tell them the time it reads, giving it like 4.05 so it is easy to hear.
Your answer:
15.19
